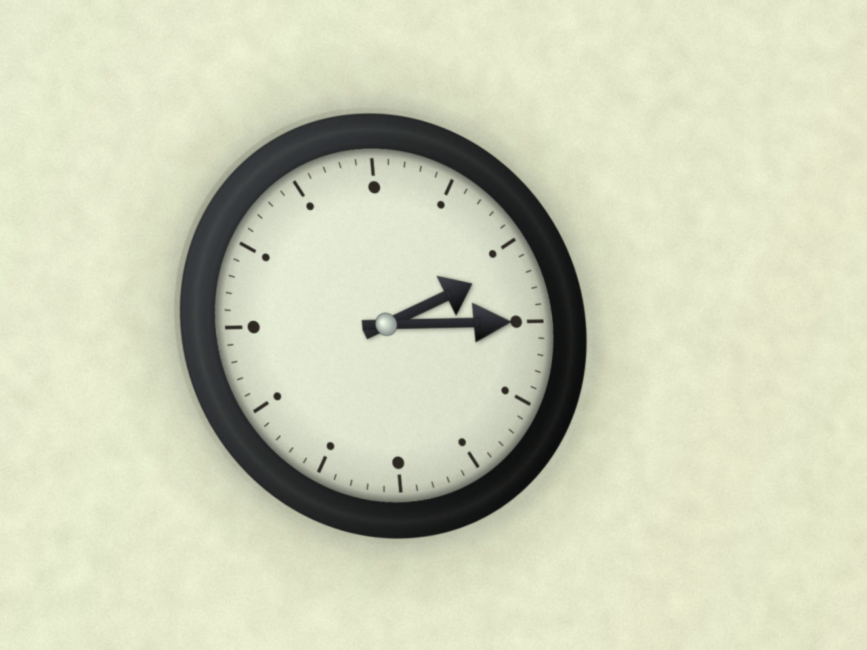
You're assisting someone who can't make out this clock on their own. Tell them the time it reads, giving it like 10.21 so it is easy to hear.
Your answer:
2.15
